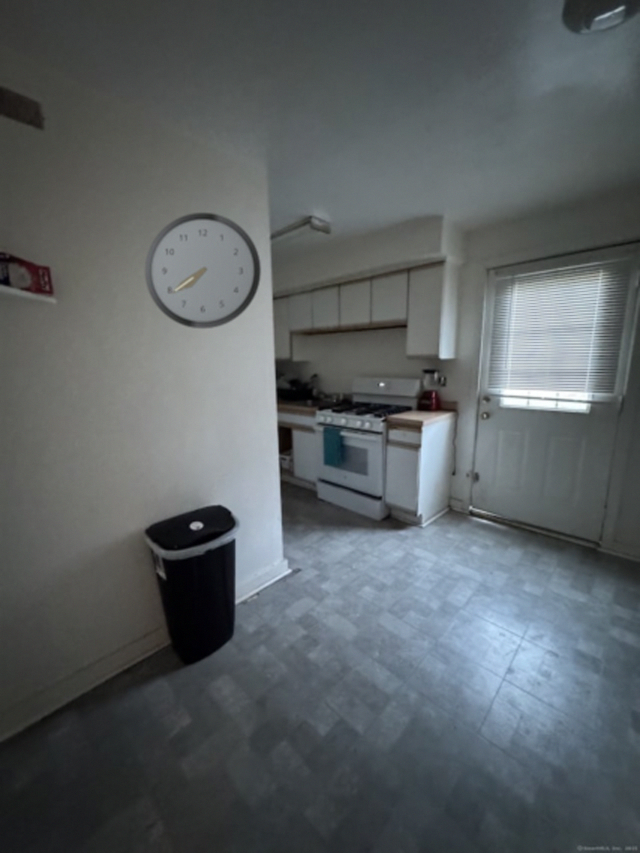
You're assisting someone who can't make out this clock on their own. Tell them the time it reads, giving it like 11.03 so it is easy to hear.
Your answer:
7.39
